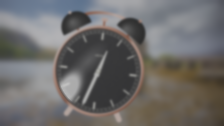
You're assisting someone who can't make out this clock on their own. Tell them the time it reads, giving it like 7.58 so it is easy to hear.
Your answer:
12.33
